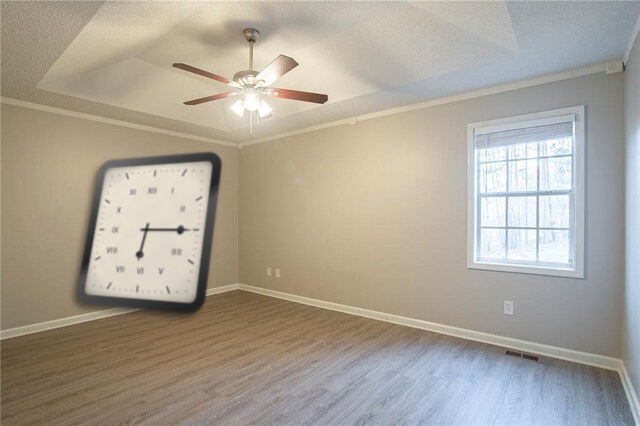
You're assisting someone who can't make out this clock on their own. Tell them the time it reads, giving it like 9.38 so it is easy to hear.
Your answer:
6.15
